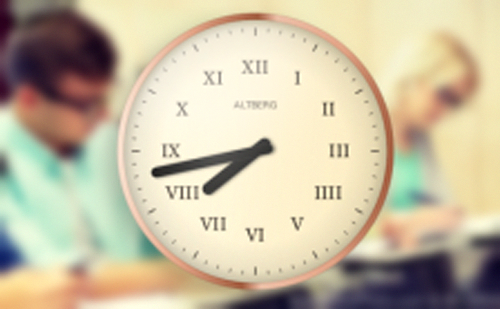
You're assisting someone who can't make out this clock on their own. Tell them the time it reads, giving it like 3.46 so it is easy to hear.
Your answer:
7.43
